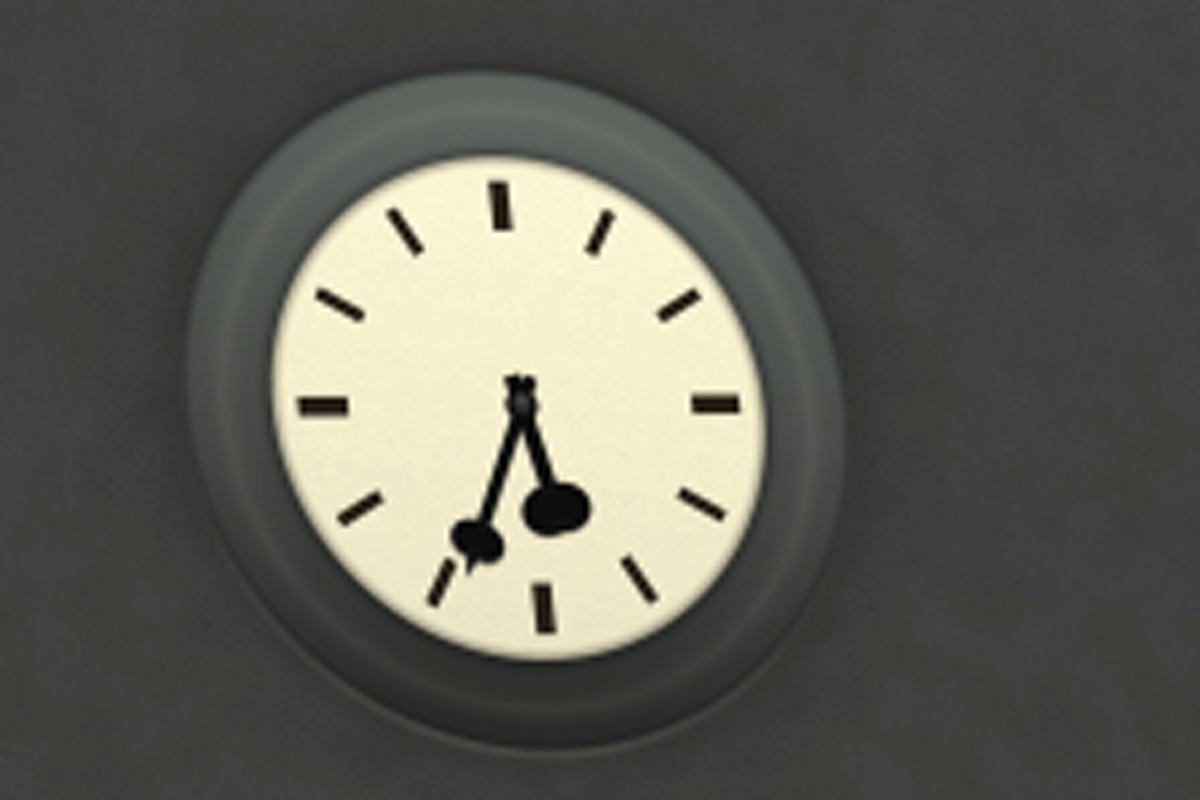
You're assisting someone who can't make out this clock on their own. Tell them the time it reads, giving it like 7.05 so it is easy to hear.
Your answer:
5.34
